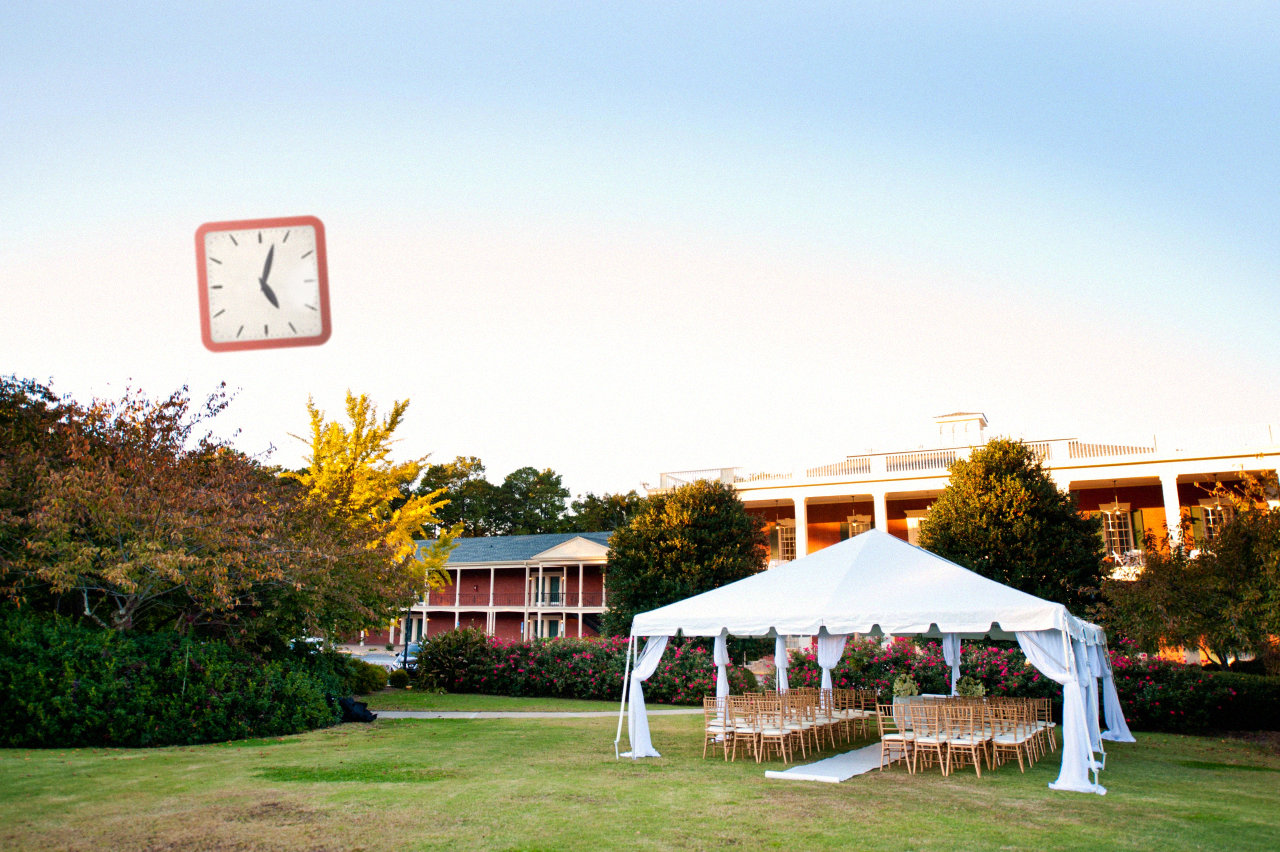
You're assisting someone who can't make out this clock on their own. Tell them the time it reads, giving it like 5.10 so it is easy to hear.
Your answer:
5.03
